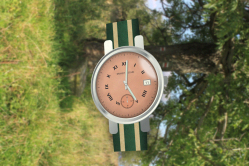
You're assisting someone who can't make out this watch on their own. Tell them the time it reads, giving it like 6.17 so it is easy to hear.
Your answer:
5.01
